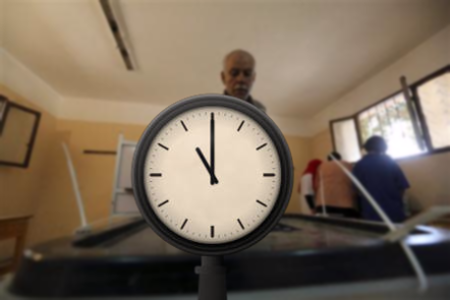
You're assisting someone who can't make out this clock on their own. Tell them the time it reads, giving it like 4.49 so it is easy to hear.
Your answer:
11.00
